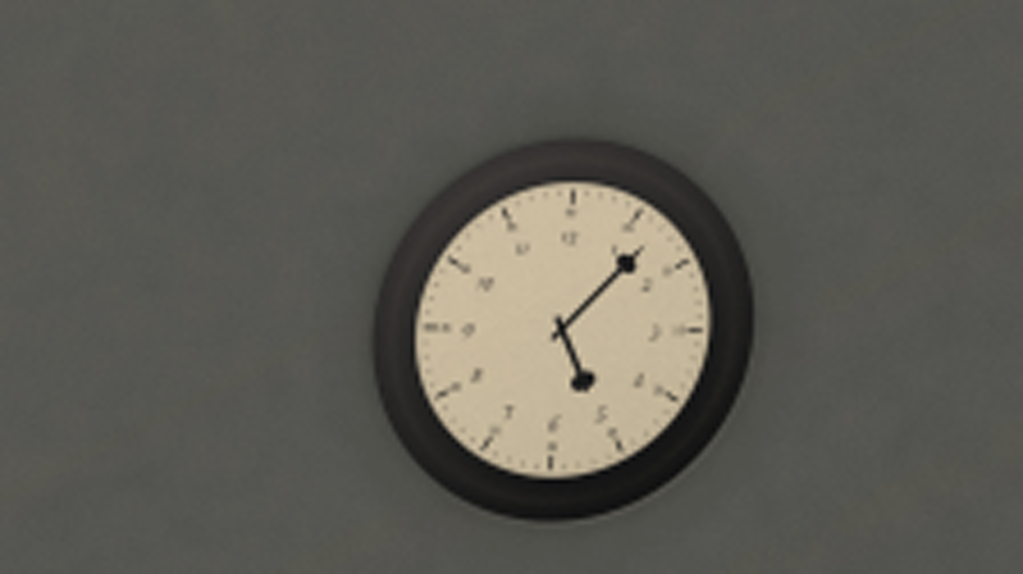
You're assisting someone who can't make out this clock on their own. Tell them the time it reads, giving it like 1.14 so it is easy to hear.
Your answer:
5.07
